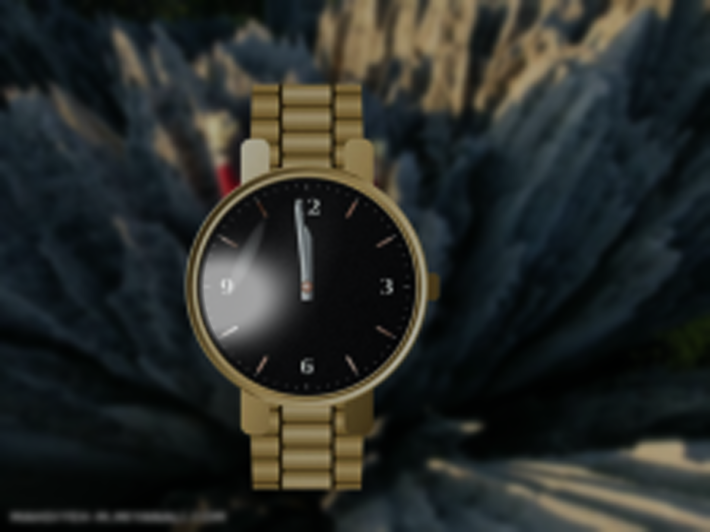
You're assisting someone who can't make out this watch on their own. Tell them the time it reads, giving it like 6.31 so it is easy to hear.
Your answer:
11.59
